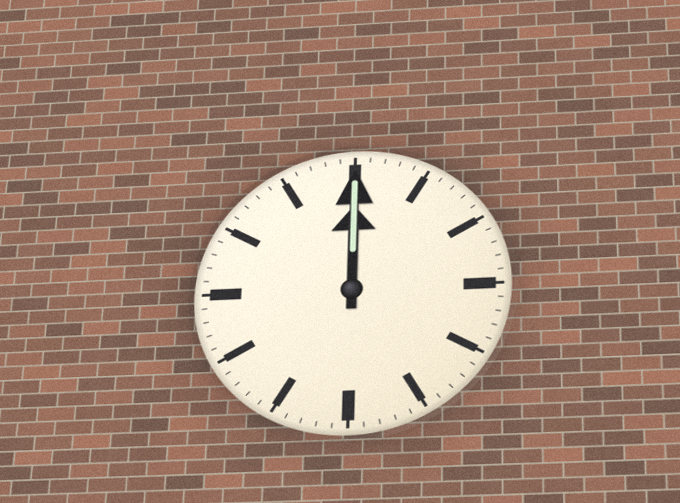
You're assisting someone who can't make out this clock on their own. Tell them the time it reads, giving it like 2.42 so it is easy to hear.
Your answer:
12.00
